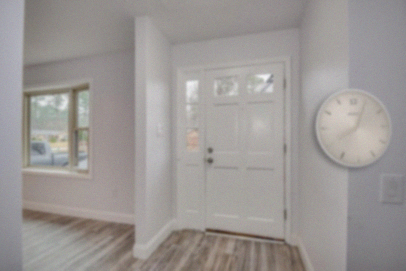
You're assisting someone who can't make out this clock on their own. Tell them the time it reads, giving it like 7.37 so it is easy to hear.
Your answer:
8.04
